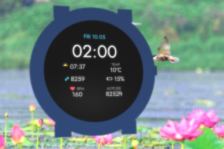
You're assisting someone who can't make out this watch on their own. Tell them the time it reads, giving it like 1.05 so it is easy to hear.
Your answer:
2.00
